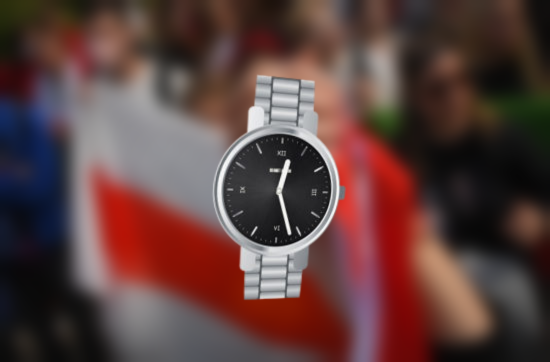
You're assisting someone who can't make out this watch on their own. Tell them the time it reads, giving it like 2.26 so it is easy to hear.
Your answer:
12.27
